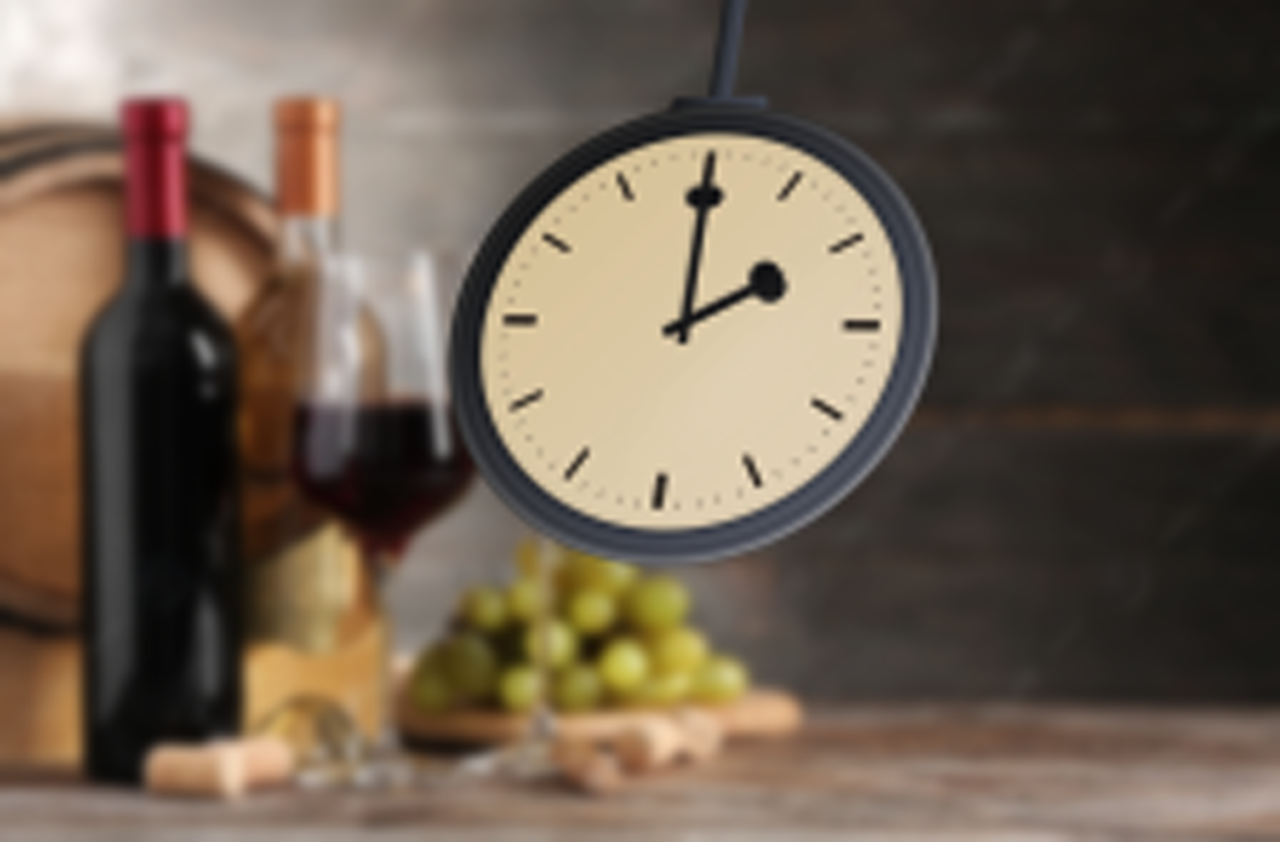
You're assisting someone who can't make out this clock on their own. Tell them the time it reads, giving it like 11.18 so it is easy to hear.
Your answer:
2.00
